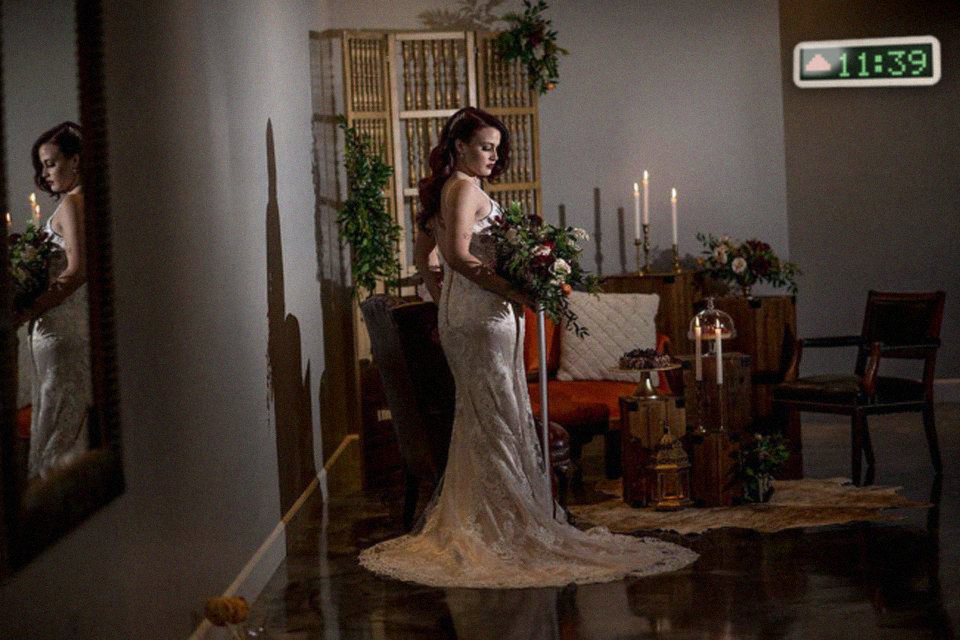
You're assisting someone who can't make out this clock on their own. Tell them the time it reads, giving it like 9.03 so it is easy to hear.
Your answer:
11.39
